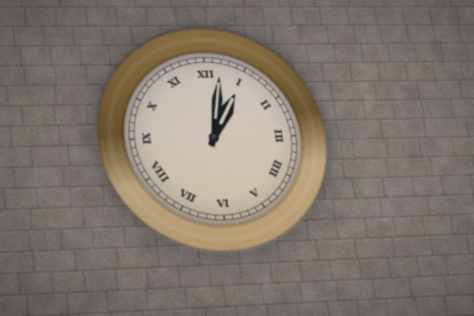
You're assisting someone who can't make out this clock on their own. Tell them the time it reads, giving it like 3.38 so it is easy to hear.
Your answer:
1.02
